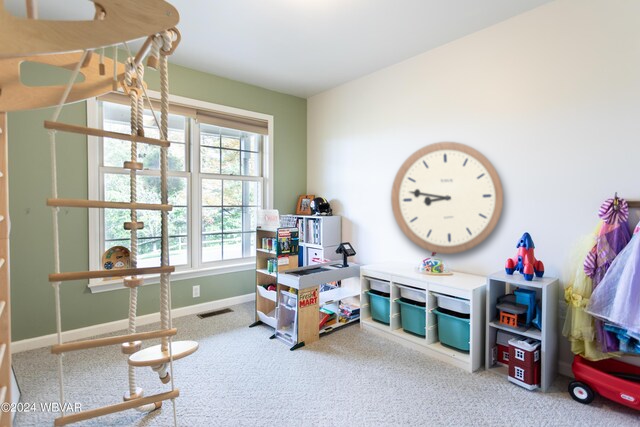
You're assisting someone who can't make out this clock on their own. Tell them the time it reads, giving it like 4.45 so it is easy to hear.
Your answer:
8.47
